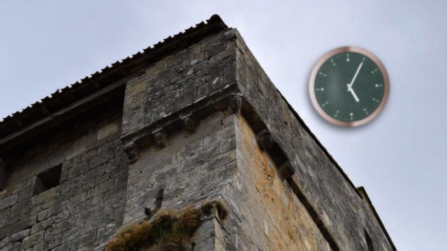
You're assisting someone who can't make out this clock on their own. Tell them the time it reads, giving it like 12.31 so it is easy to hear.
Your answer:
5.05
